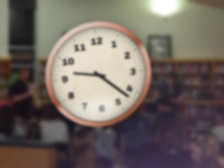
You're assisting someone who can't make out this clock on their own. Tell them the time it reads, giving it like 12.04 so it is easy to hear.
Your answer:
9.22
